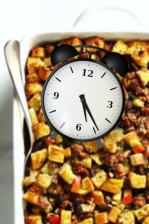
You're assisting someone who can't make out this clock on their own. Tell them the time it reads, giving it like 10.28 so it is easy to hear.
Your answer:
5.24
